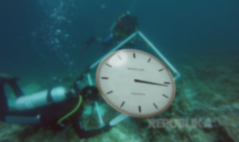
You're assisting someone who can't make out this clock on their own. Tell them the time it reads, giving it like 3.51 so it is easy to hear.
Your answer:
3.16
